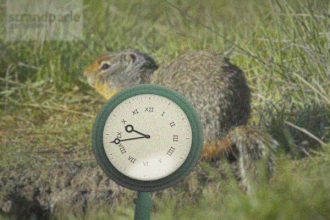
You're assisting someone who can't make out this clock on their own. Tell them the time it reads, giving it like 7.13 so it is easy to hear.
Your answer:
9.43
